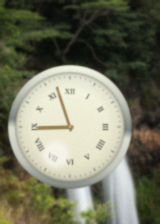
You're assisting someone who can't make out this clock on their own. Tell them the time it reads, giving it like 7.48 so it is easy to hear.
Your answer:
8.57
